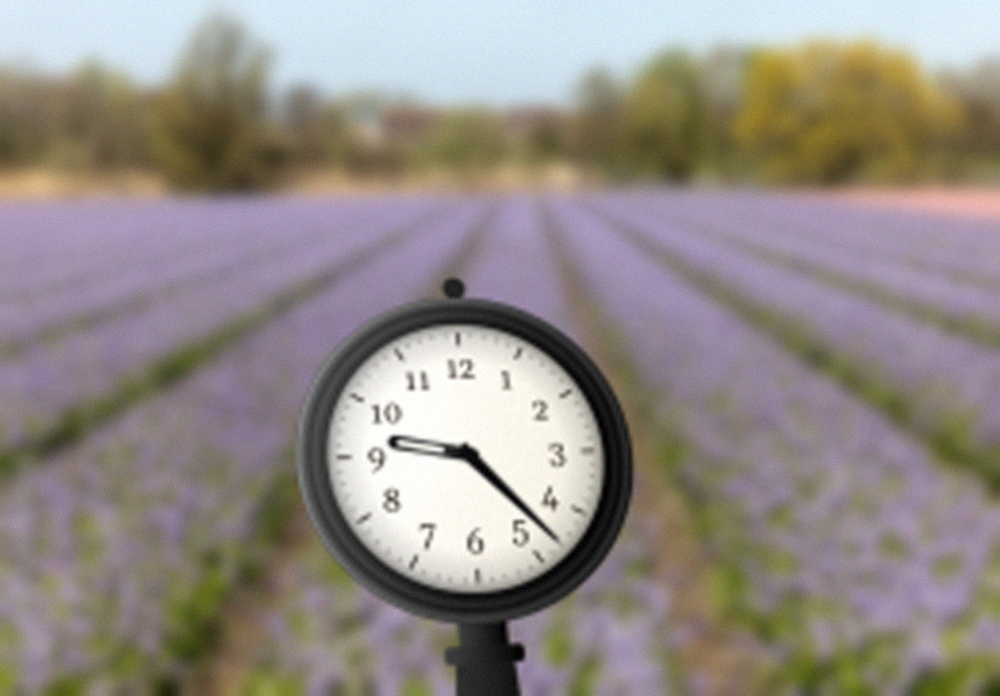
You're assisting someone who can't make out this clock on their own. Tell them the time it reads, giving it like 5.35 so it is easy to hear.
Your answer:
9.23
